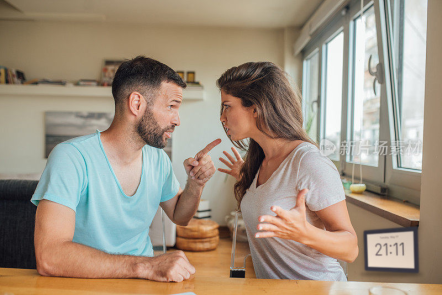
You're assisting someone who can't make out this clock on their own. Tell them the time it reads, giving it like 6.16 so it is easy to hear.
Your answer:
21.11
